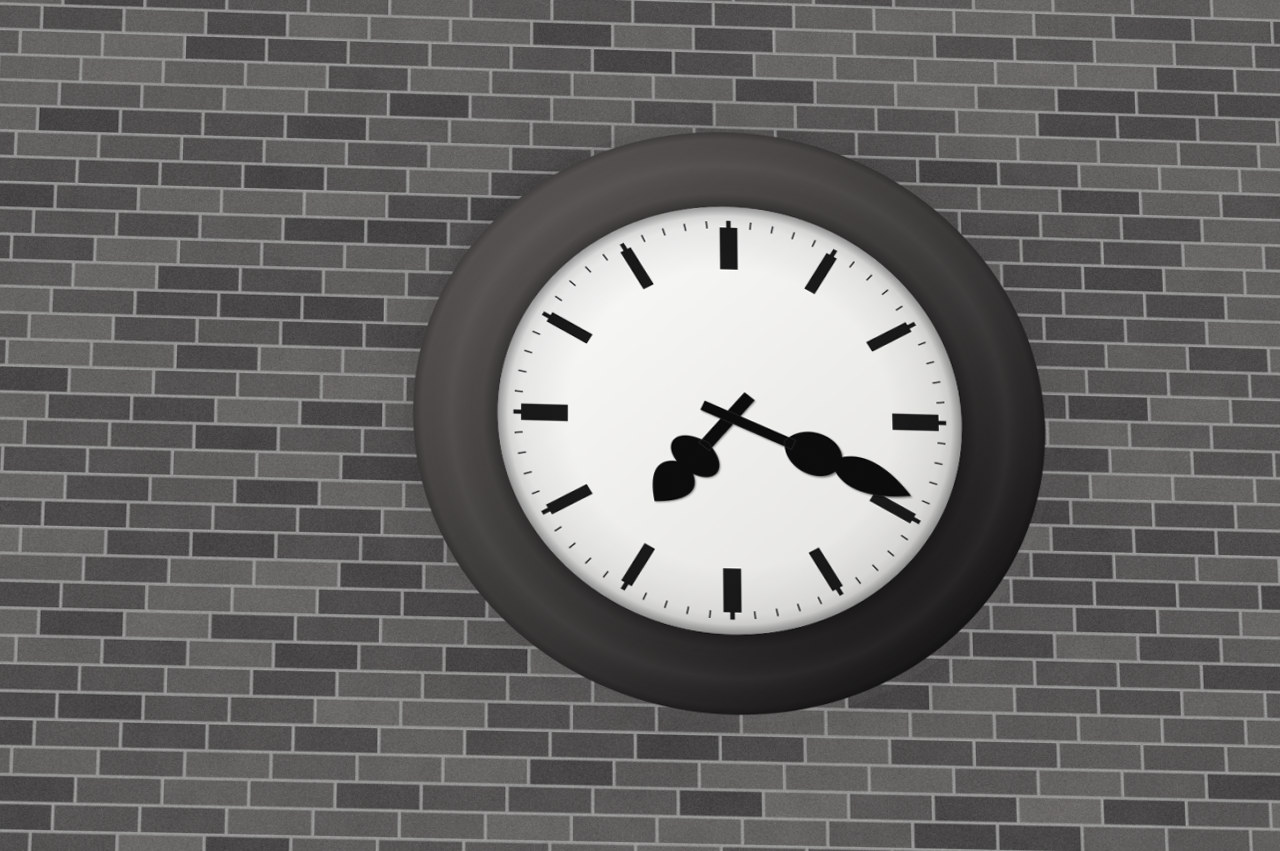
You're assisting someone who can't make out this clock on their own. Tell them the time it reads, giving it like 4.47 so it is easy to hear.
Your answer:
7.19
